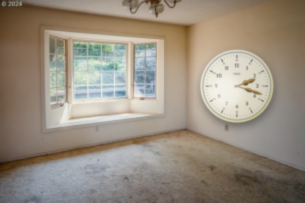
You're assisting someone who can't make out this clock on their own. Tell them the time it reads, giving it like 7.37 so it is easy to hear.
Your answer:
2.18
